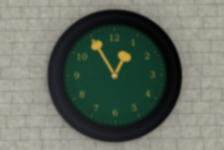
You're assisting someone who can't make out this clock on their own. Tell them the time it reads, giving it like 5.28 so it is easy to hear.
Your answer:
12.55
